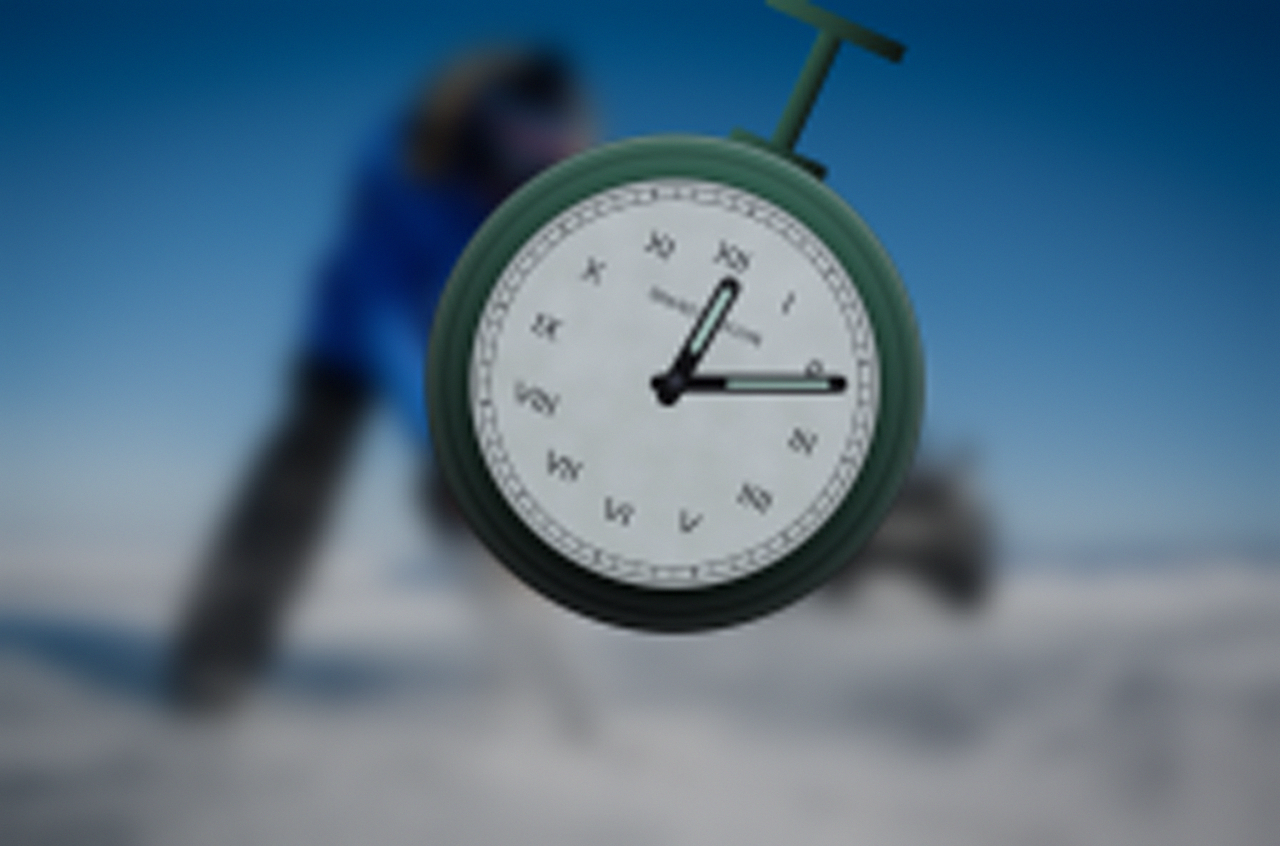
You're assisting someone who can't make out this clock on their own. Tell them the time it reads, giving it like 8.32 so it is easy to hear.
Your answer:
12.11
